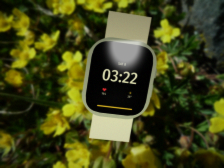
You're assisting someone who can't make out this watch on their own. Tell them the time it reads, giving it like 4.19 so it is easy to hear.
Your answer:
3.22
